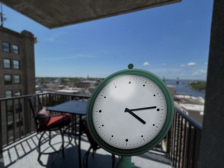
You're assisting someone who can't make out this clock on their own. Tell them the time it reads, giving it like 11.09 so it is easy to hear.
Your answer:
4.14
